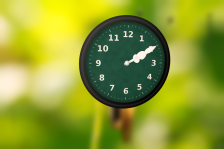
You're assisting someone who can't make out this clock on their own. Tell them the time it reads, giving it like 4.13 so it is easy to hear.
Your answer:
2.10
